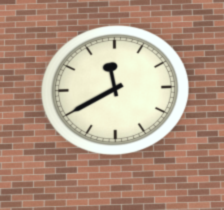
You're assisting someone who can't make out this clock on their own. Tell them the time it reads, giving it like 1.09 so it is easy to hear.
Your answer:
11.40
